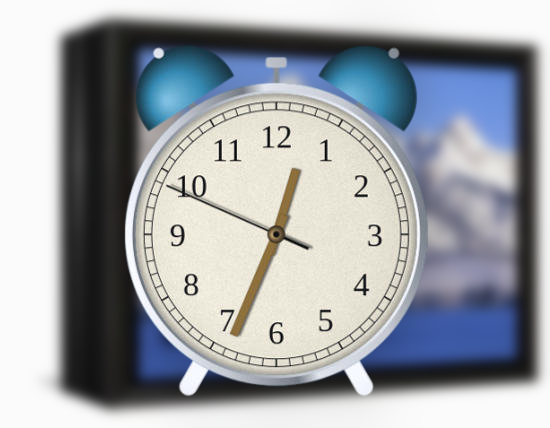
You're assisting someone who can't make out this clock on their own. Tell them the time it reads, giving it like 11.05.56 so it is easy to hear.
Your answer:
12.33.49
